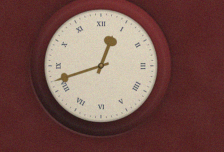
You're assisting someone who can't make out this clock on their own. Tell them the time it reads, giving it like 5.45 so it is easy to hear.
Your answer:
12.42
